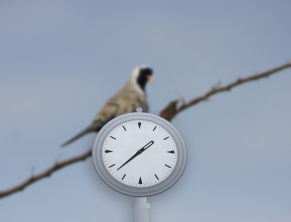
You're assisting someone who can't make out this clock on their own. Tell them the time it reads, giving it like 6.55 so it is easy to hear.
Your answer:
1.38
